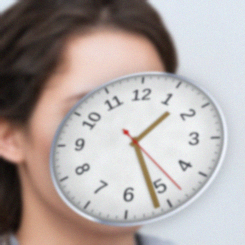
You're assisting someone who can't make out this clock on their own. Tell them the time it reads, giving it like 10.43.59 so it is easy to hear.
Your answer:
1.26.23
